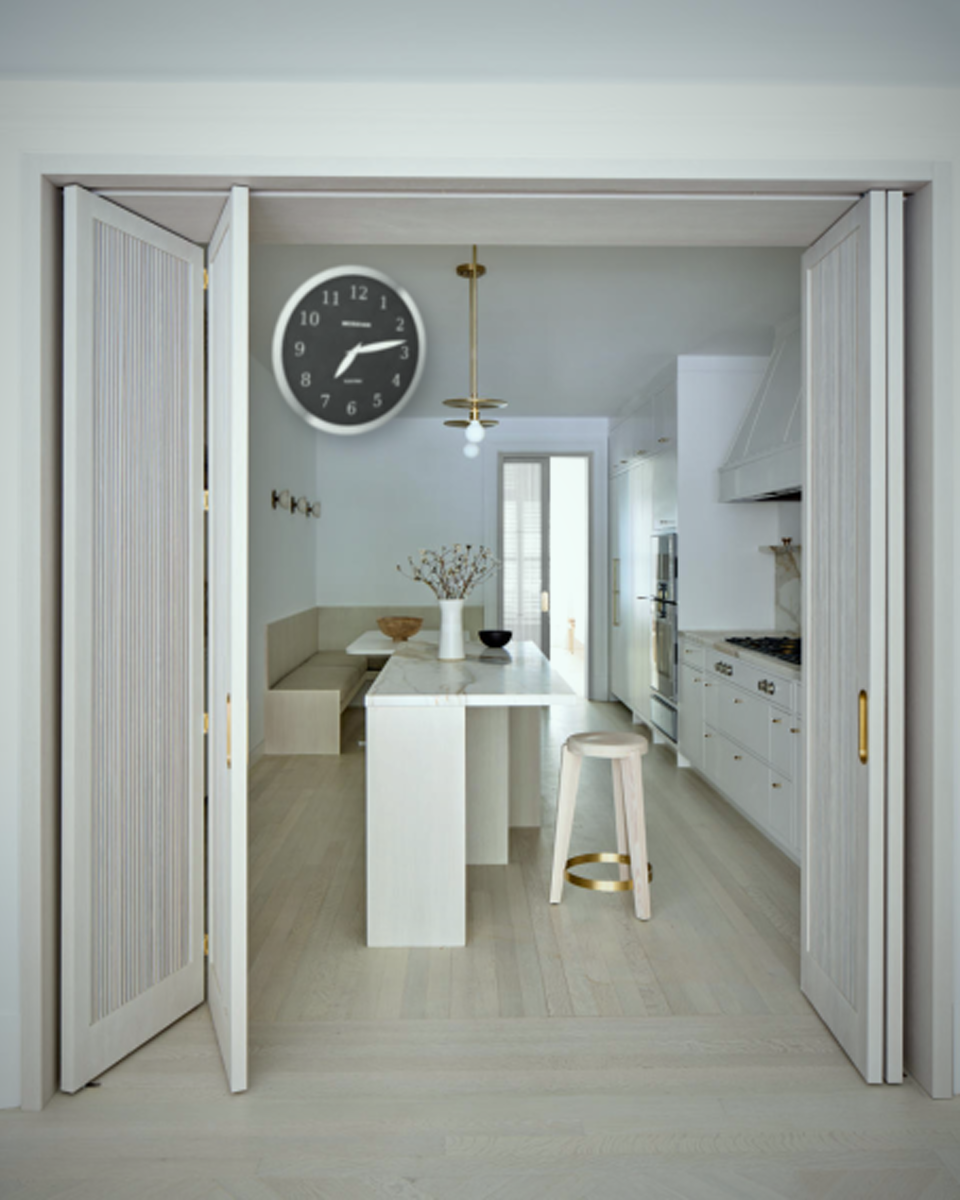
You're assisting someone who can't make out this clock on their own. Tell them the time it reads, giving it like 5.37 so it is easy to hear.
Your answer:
7.13
